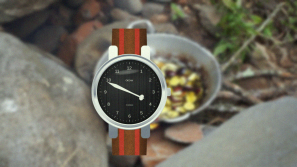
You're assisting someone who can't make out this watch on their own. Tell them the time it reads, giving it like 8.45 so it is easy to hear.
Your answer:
3.49
